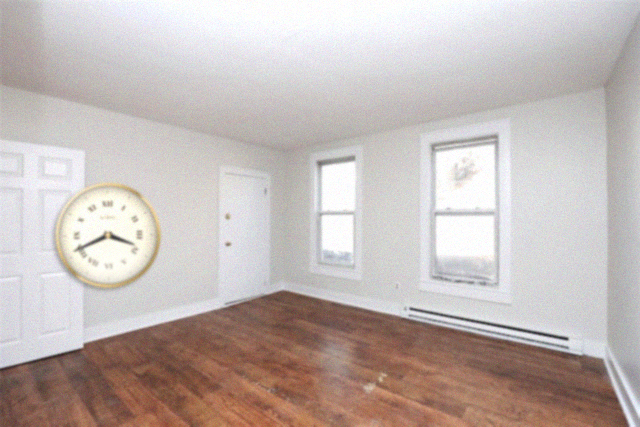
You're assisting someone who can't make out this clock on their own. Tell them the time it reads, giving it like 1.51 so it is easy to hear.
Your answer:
3.41
